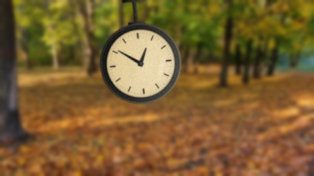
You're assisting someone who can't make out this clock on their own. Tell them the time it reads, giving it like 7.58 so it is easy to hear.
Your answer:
12.51
